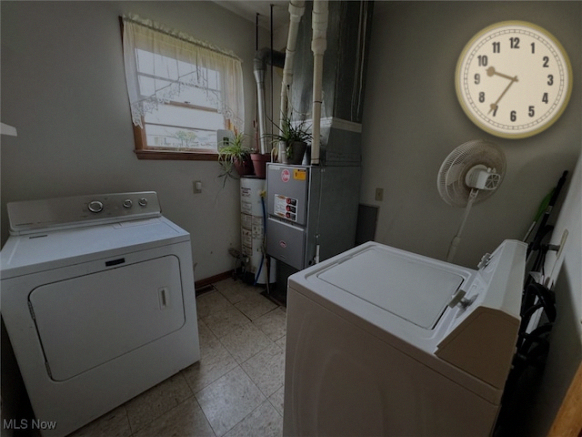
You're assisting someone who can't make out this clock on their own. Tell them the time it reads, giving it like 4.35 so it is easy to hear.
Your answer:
9.36
